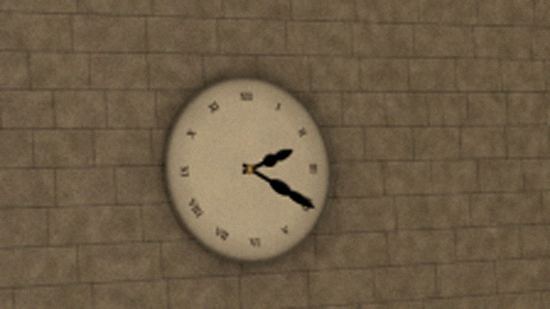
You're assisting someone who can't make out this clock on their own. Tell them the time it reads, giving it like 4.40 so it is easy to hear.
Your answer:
2.20
